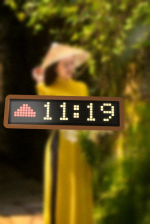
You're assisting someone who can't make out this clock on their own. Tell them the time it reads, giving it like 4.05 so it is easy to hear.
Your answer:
11.19
